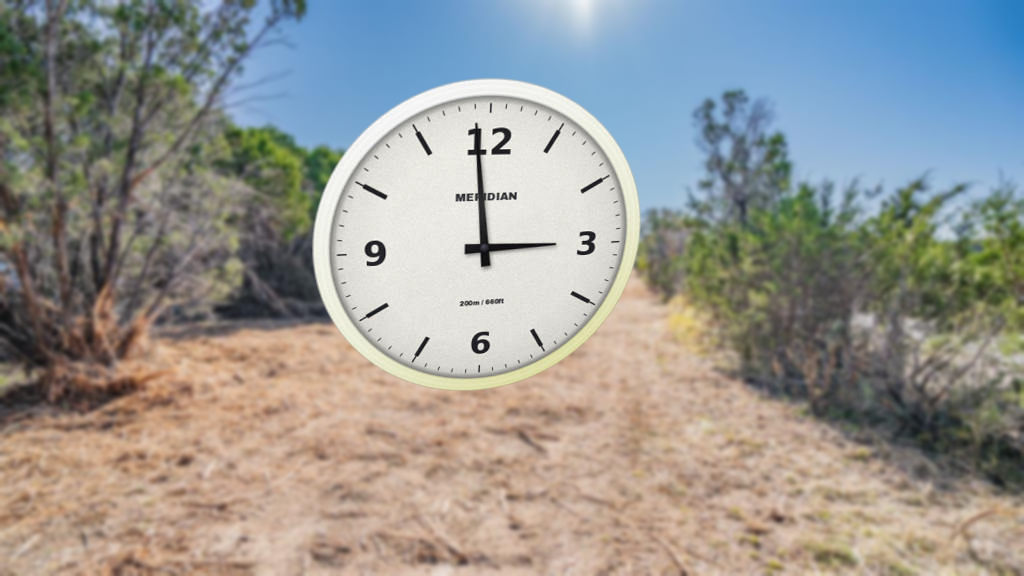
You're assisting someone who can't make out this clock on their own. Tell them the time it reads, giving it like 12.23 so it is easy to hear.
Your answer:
2.59
